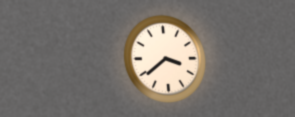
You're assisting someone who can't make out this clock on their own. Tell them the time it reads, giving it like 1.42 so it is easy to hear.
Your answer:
3.39
